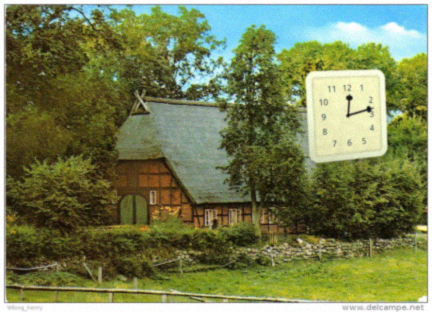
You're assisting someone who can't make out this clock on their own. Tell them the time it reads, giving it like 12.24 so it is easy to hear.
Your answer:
12.13
